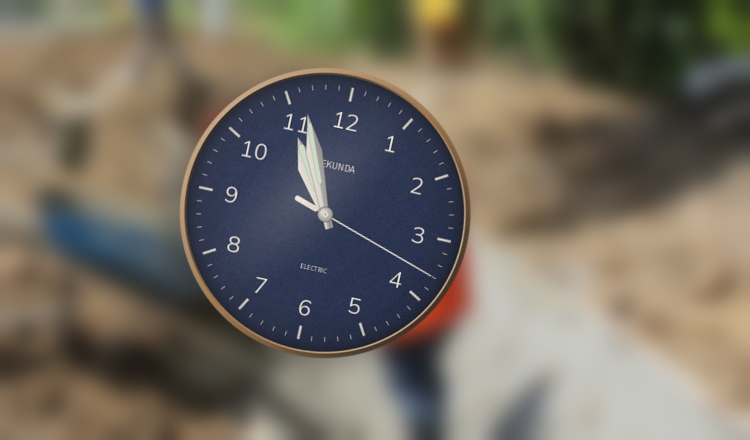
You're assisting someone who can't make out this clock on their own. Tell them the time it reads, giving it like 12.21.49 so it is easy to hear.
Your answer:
10.56.18
